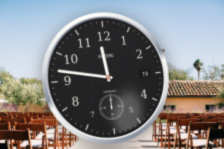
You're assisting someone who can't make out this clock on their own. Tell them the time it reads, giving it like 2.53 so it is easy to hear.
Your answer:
11.47
